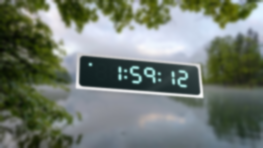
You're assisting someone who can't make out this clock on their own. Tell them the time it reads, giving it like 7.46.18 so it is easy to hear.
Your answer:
1.59.12
